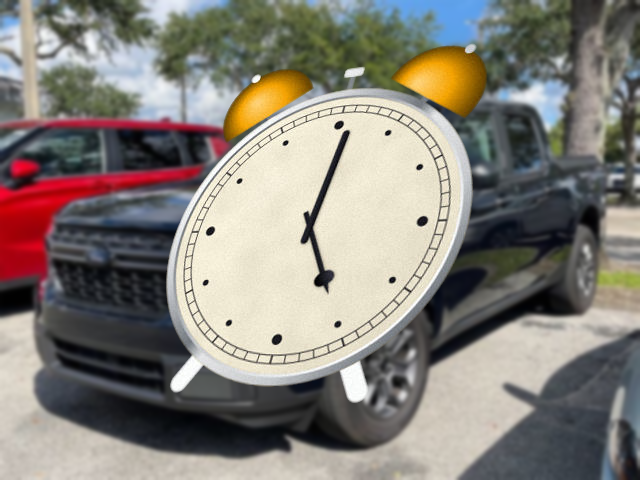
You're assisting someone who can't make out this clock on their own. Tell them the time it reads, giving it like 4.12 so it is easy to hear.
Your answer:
5.01
